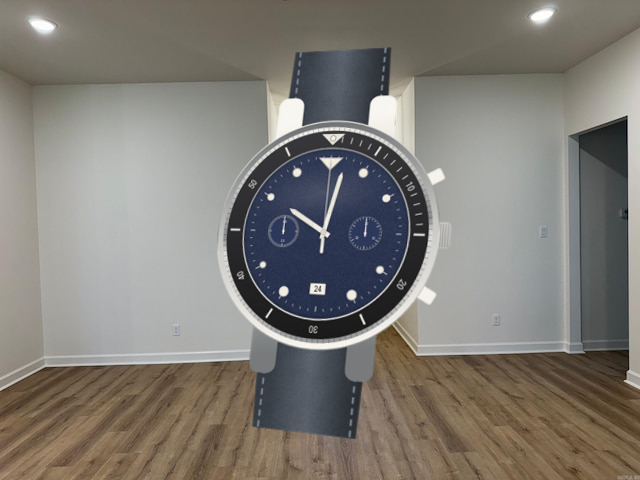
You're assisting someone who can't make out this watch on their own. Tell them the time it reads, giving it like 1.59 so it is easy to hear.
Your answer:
10.02
